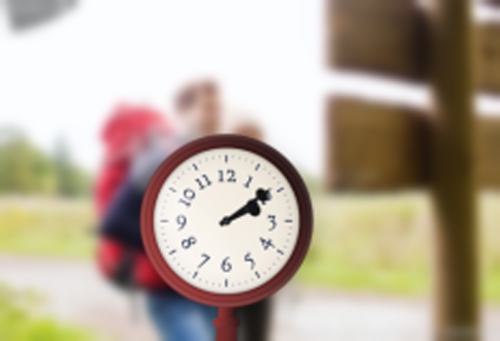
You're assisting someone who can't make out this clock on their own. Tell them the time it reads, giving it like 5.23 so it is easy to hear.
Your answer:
2.09
